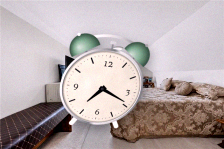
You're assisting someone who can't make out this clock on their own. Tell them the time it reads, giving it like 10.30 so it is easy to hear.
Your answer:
7.19
